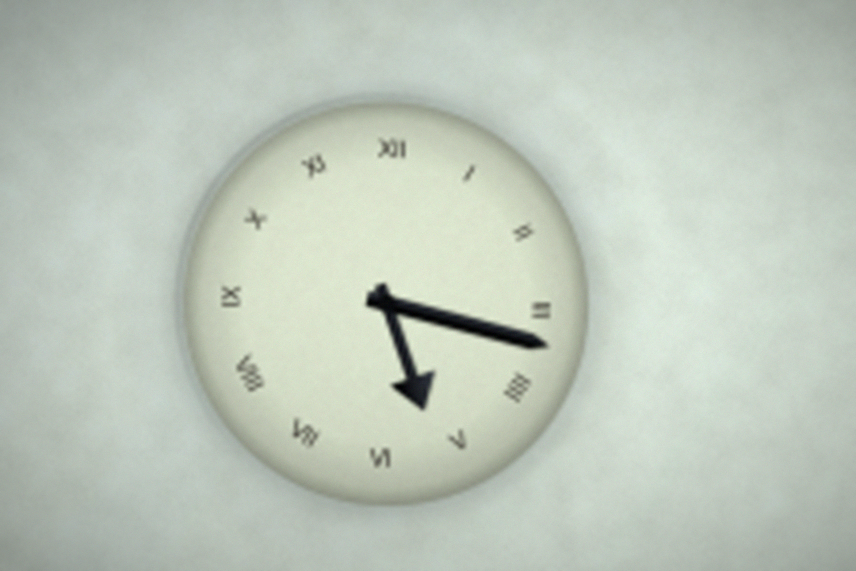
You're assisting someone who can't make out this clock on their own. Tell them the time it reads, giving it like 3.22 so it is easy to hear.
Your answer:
5.17
